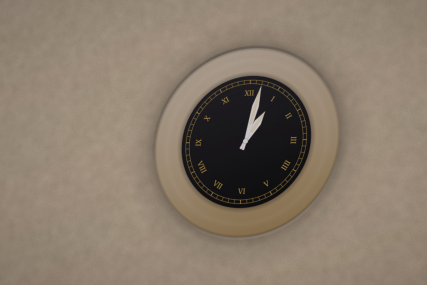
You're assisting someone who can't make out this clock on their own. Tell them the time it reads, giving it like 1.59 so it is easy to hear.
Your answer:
1.02
